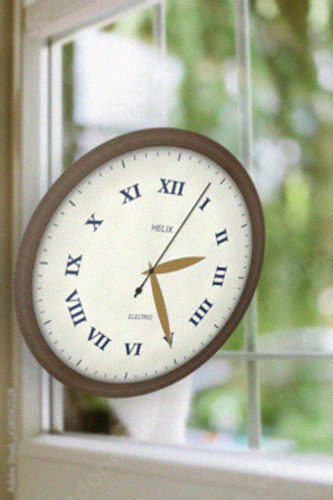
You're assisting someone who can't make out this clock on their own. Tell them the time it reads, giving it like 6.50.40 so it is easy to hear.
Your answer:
2.25.04
